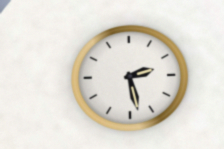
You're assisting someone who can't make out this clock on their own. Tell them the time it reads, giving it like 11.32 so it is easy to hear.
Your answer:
2.28
